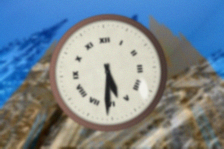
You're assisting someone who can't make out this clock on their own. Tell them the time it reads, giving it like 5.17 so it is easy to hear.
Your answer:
5.31
